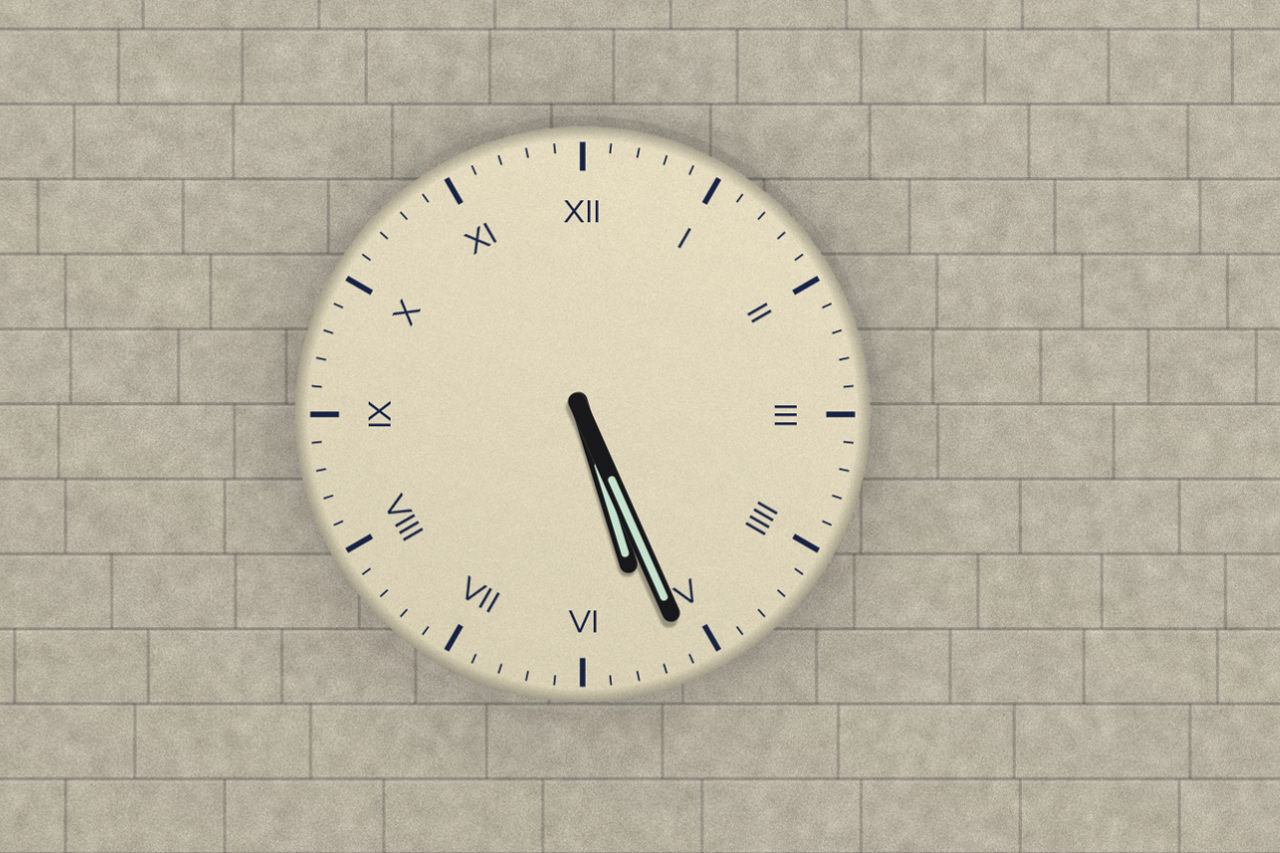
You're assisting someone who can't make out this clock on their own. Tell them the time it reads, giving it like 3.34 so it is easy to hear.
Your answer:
5.26
